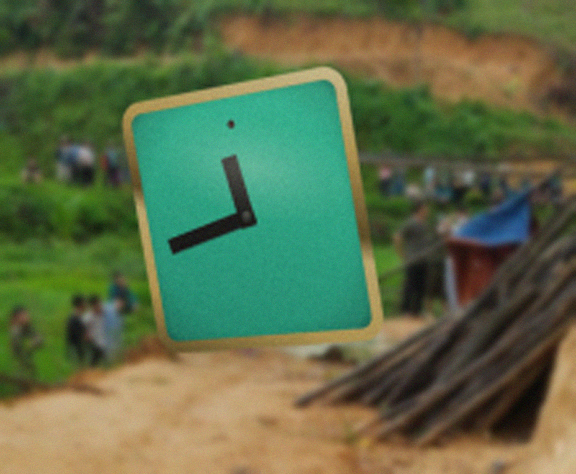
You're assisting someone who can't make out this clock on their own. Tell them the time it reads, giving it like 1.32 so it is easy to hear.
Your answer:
11.43
